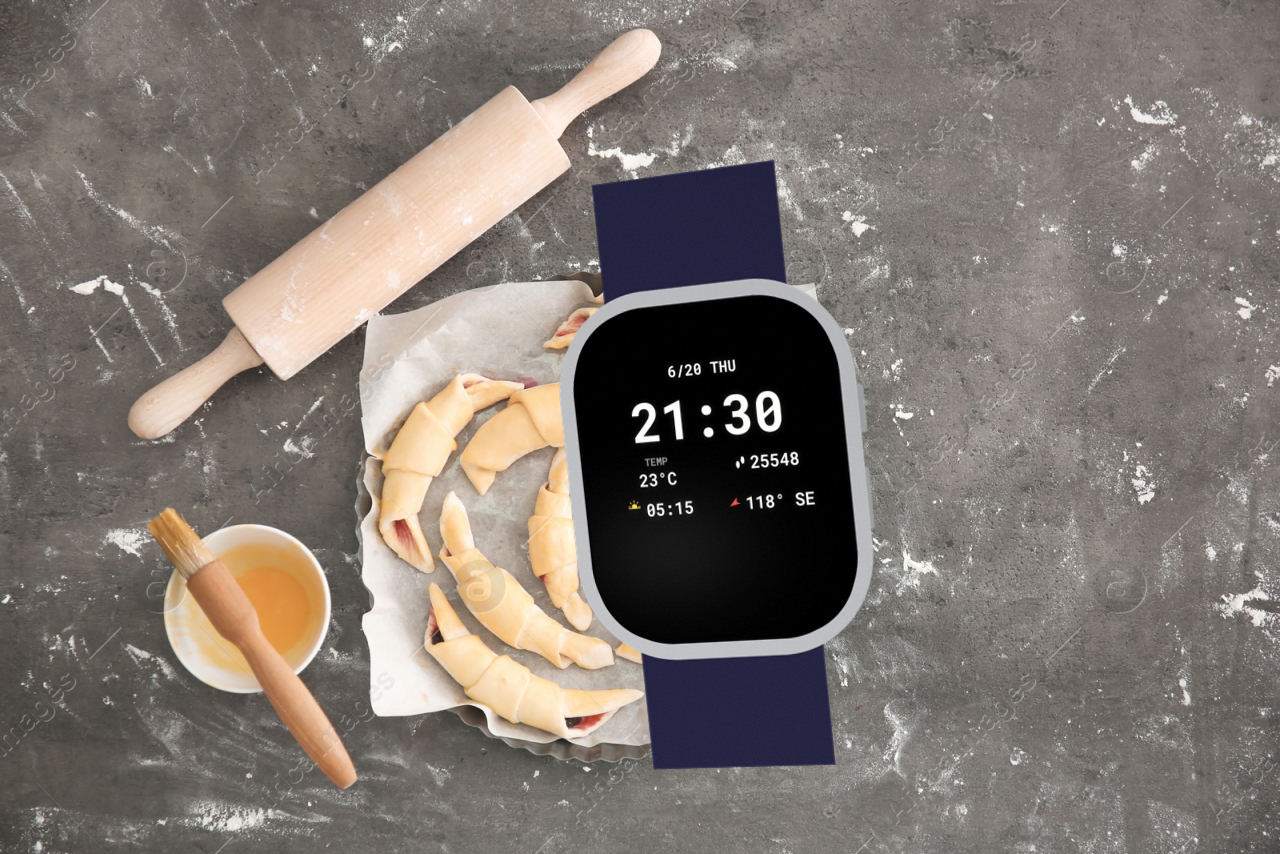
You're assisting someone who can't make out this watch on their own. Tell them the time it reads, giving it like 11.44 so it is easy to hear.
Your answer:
21.30
